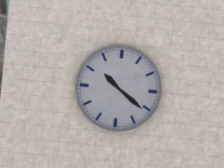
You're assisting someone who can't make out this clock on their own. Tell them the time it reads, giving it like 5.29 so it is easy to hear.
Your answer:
10.21
